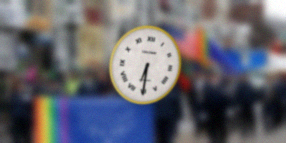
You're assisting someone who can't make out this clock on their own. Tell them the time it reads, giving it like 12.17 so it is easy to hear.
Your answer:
6.30
